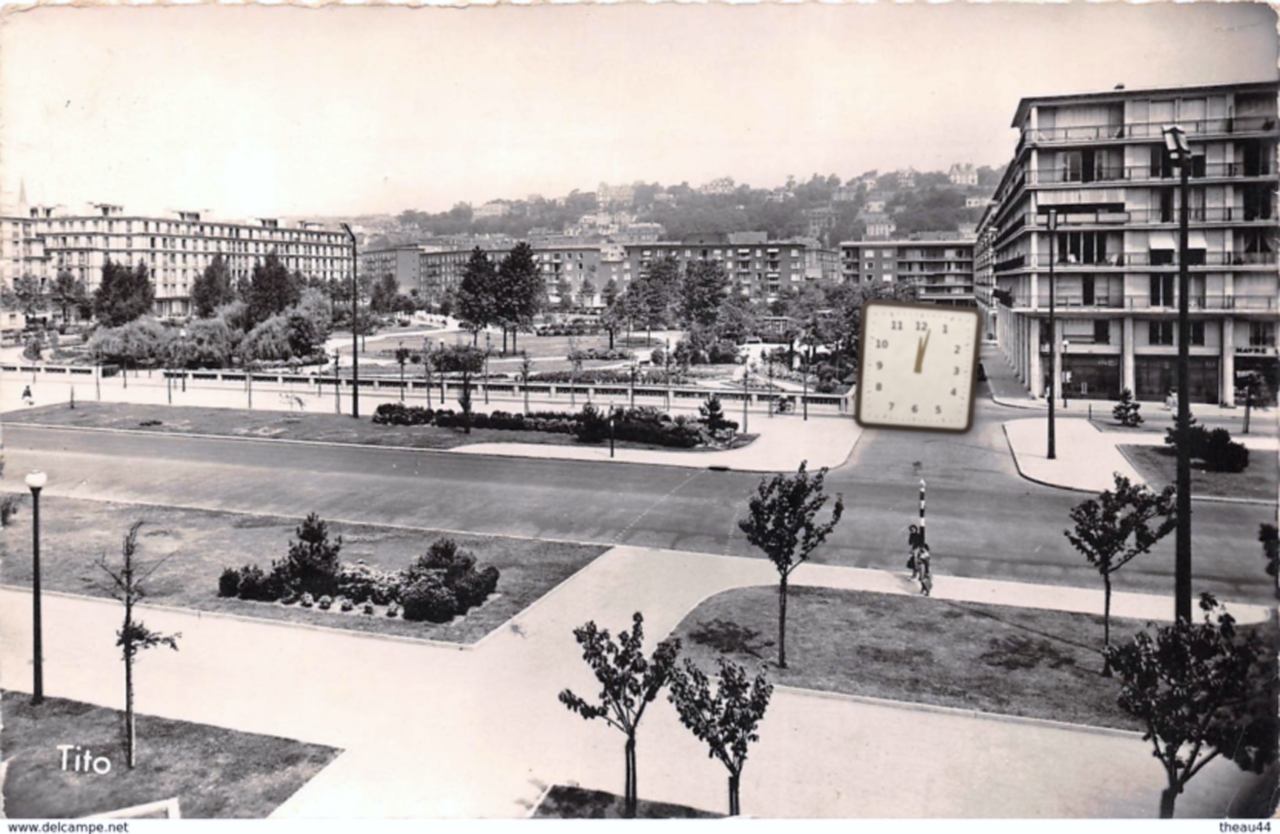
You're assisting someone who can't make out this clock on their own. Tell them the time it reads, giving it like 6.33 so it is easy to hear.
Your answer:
12.02
